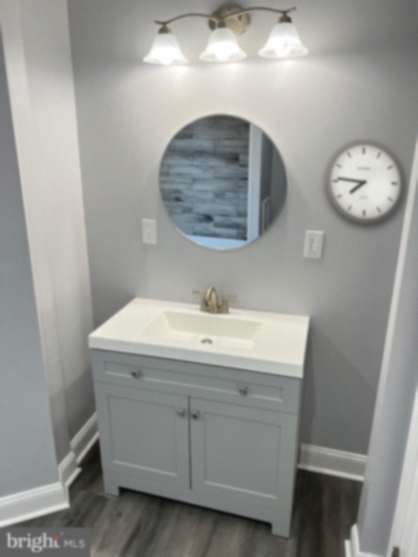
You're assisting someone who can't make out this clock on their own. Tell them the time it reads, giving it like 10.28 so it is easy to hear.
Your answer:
7.46
